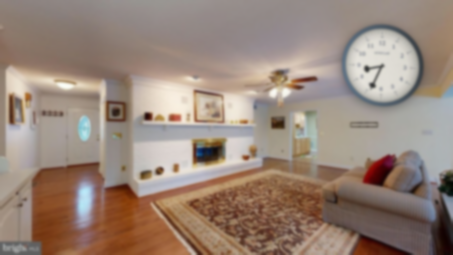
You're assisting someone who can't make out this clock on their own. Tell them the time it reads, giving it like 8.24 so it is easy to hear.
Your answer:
8.34
